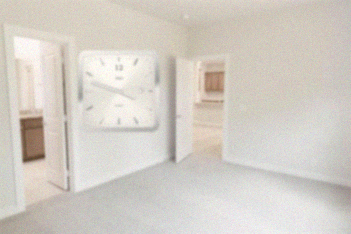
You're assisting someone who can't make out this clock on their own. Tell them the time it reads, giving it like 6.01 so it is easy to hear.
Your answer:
3.48
